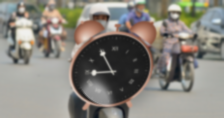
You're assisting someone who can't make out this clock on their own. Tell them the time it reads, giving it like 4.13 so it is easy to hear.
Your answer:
8.55
